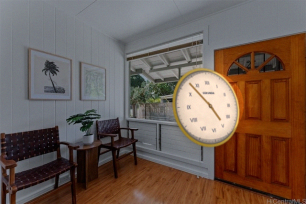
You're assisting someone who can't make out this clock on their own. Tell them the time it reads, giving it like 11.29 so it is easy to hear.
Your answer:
4.53
